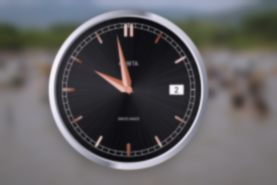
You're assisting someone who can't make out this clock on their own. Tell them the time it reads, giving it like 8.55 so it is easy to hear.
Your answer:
9.58
